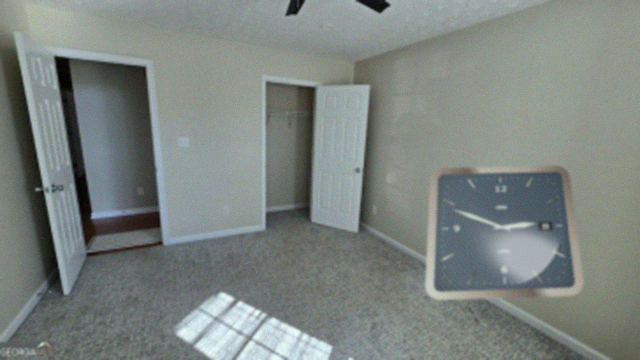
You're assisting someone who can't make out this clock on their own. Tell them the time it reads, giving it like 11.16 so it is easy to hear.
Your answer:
2.49
